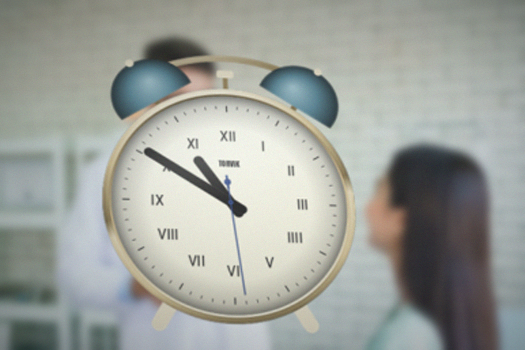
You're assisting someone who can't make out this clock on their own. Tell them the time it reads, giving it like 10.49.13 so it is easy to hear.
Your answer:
10.50.29
